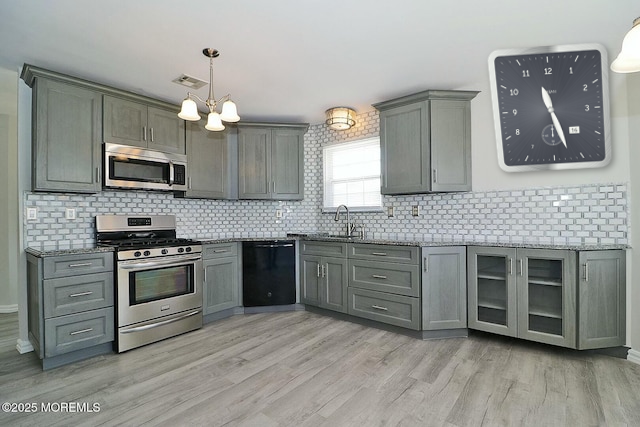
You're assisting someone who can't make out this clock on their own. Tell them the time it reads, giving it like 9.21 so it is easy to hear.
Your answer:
11.27
